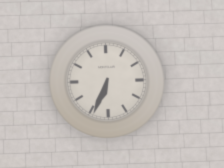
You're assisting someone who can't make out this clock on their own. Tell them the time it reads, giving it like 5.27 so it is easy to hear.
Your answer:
6.34
